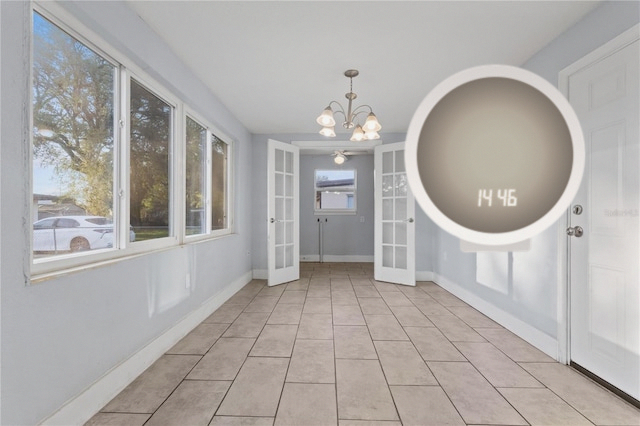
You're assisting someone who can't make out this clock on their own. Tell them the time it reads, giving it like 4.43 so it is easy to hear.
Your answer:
14.46
